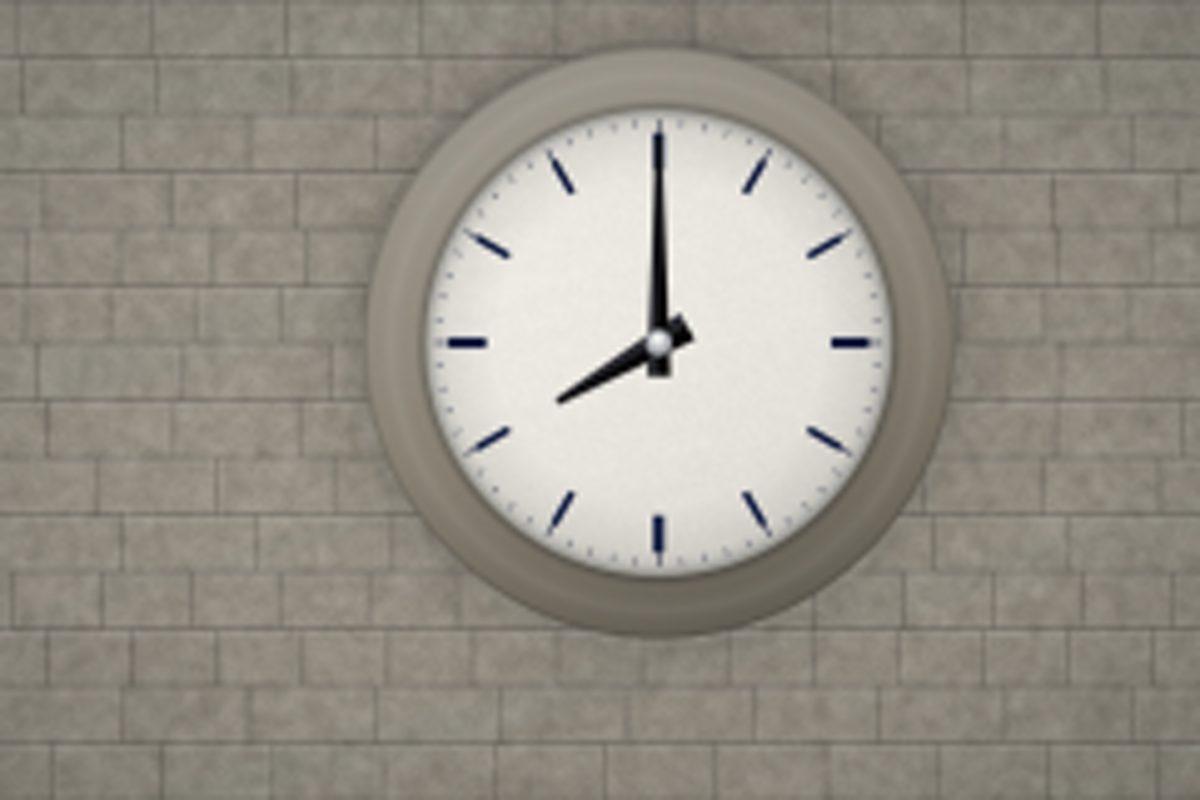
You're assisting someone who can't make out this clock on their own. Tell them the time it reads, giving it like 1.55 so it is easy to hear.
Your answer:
8.00
